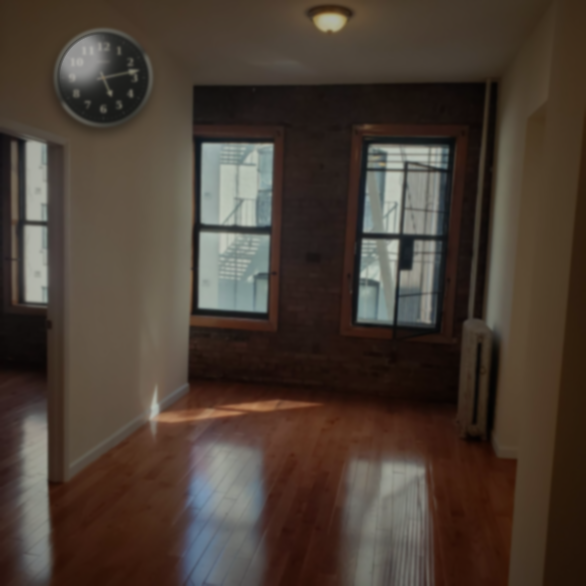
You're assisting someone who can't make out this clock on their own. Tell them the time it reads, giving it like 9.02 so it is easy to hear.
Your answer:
5.13
